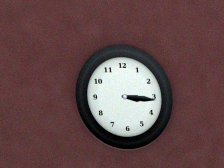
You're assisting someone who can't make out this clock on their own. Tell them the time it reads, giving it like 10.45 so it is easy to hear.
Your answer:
3.16
